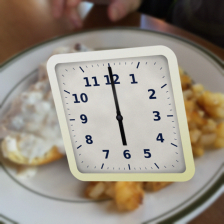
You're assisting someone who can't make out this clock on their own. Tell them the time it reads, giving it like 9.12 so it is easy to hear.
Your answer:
6.00
